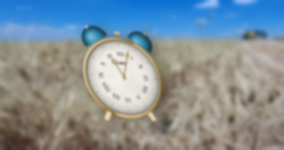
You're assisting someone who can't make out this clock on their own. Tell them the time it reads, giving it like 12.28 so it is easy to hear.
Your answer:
11.03
